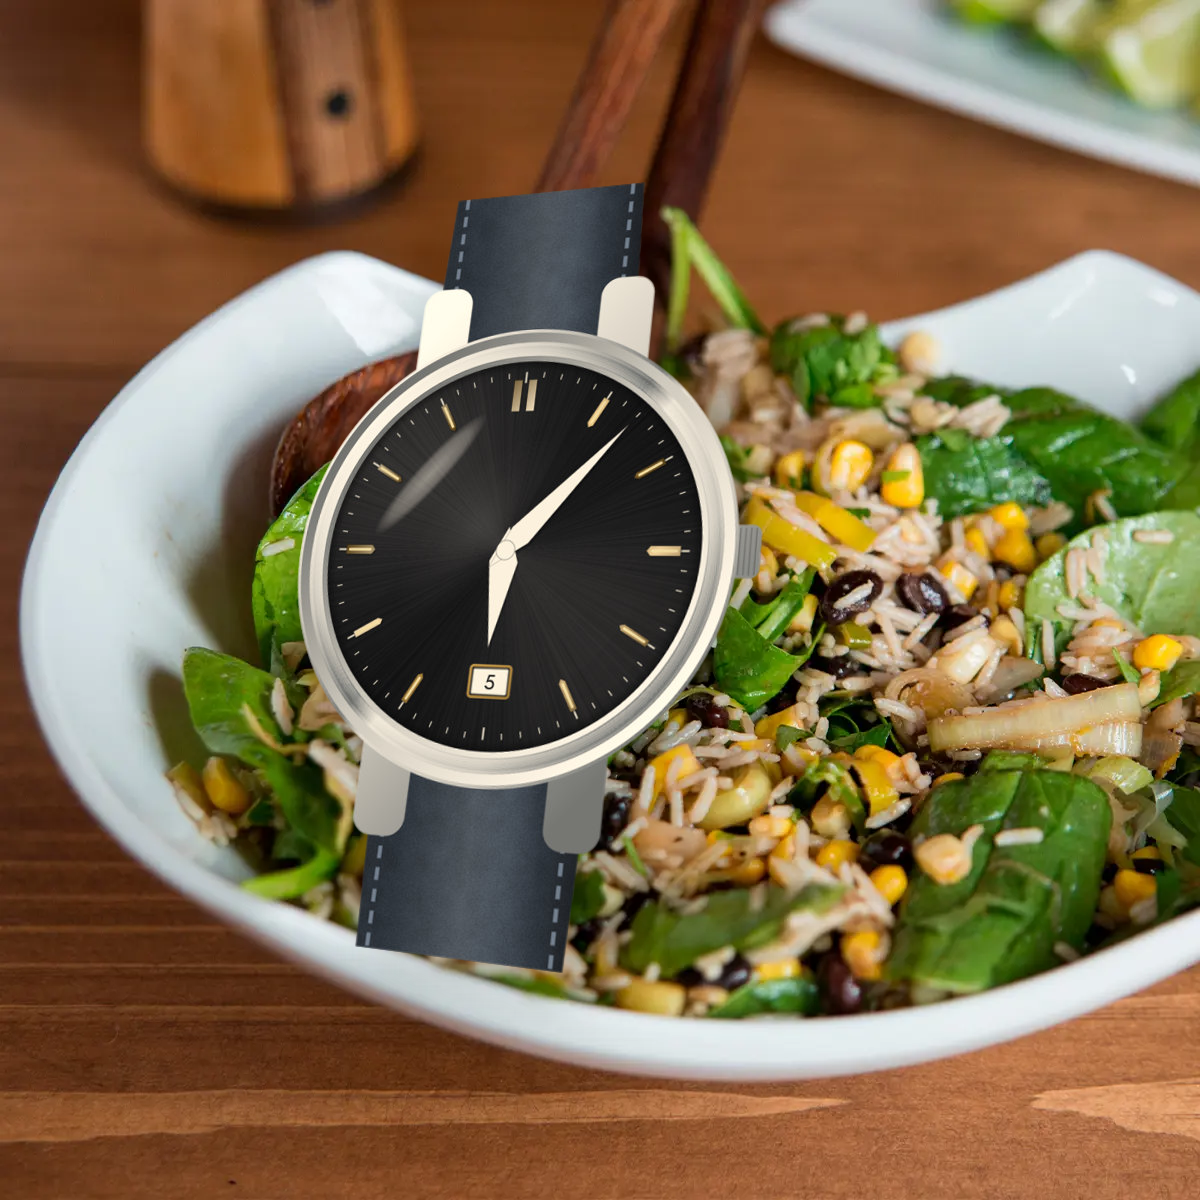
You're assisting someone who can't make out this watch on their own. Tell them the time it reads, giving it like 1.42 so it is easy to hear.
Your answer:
6.07
